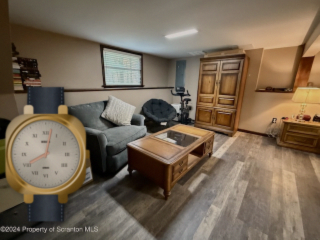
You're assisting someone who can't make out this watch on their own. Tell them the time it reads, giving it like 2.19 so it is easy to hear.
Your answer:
8.02
